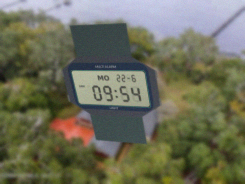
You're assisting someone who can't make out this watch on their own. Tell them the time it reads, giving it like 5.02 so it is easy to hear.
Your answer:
9.54
